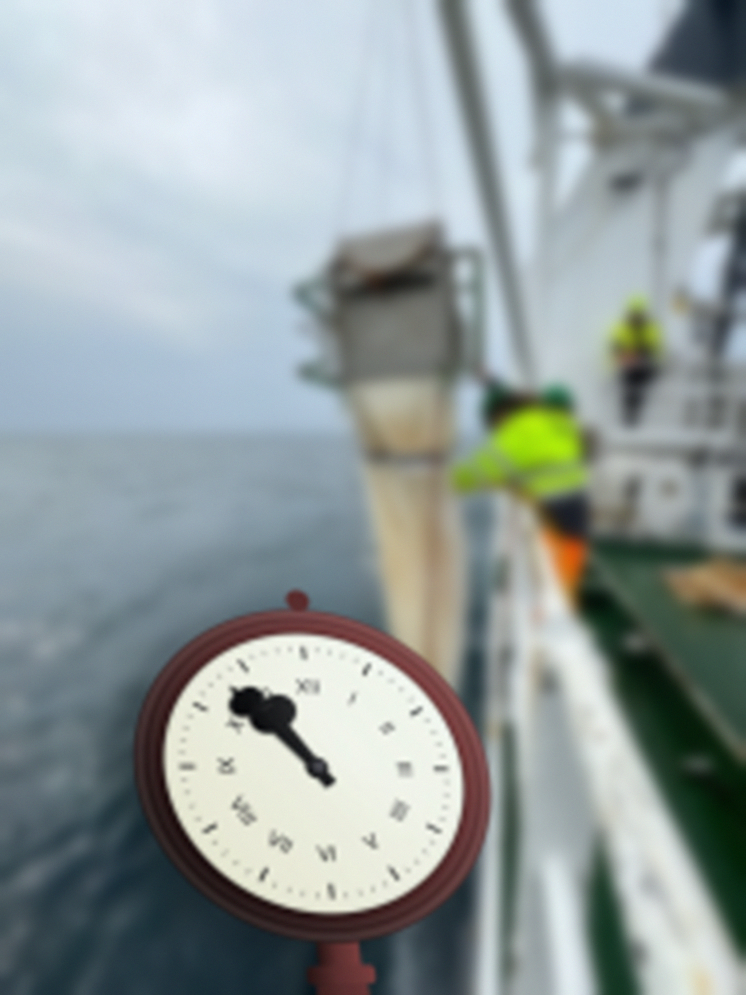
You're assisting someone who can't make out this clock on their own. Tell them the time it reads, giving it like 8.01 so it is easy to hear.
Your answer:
10.53
